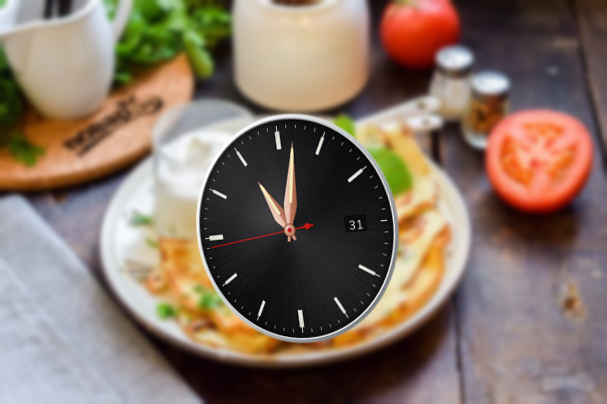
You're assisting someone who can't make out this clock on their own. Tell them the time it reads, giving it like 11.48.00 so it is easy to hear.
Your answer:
11.01.44
